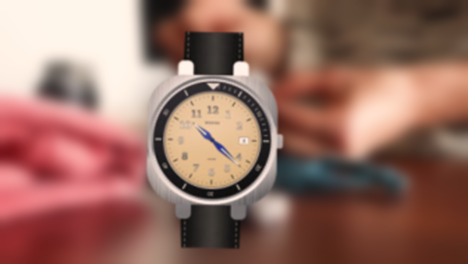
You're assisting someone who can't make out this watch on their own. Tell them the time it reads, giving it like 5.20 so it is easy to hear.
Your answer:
10.22
